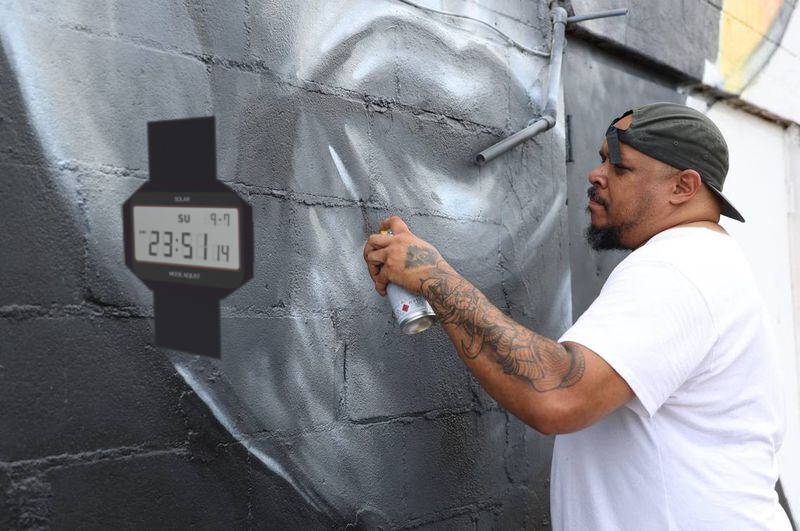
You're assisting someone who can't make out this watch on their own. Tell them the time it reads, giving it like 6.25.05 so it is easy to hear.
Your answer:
23.51.14
